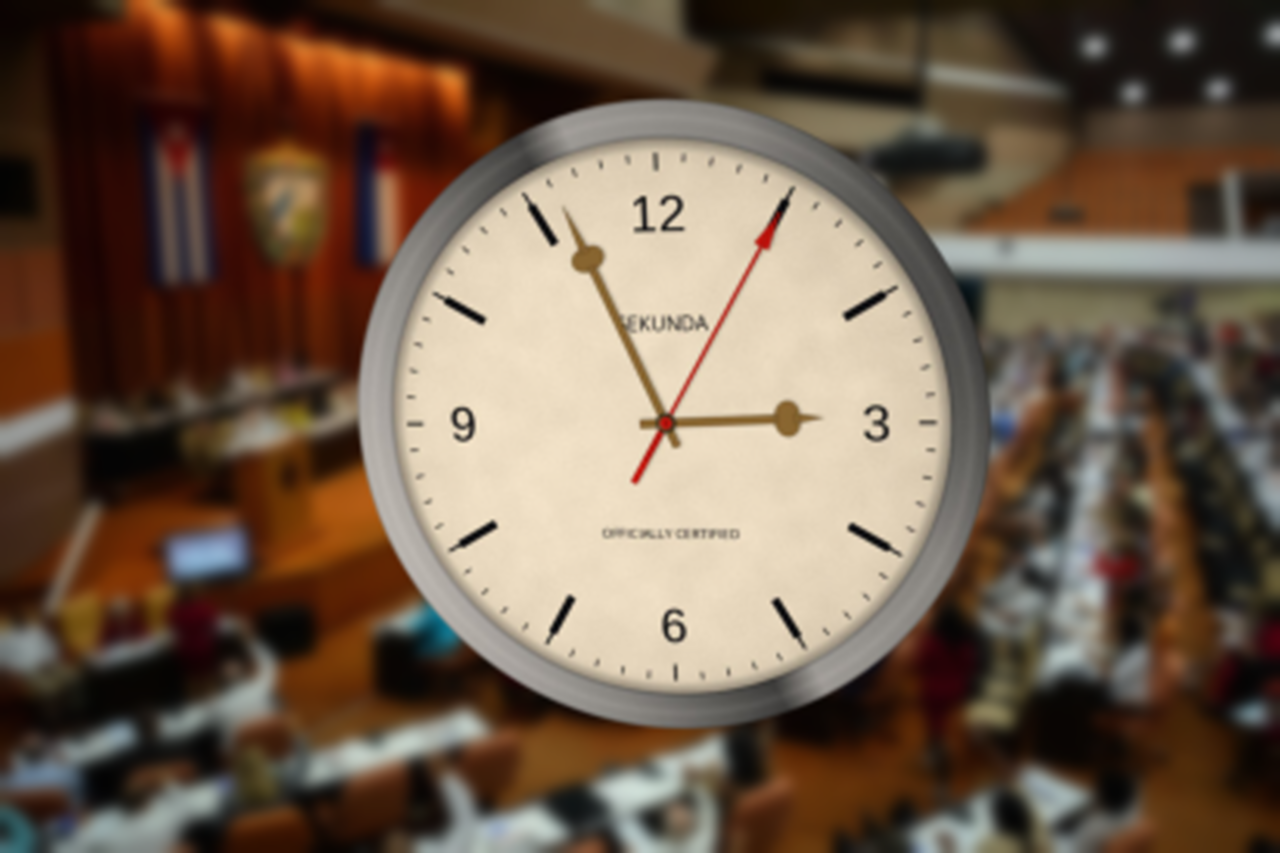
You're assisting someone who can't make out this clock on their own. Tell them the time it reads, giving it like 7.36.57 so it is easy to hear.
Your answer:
2.56.05
